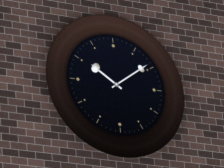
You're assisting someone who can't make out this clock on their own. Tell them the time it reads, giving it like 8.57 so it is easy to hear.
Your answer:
10.09
